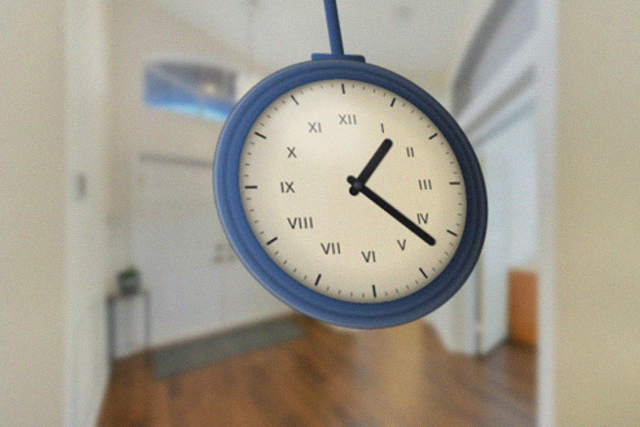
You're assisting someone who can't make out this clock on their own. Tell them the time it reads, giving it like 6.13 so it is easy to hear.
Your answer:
1.22
